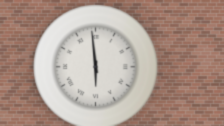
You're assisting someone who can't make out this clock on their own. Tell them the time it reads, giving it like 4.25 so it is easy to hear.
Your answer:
5.59
